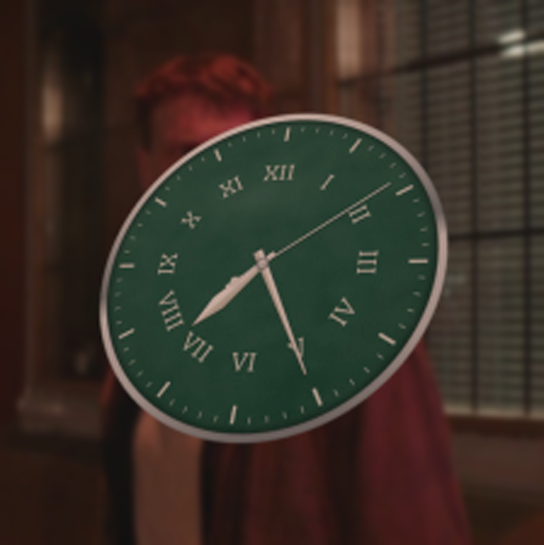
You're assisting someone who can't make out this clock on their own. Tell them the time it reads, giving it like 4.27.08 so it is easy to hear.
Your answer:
7.25.09
